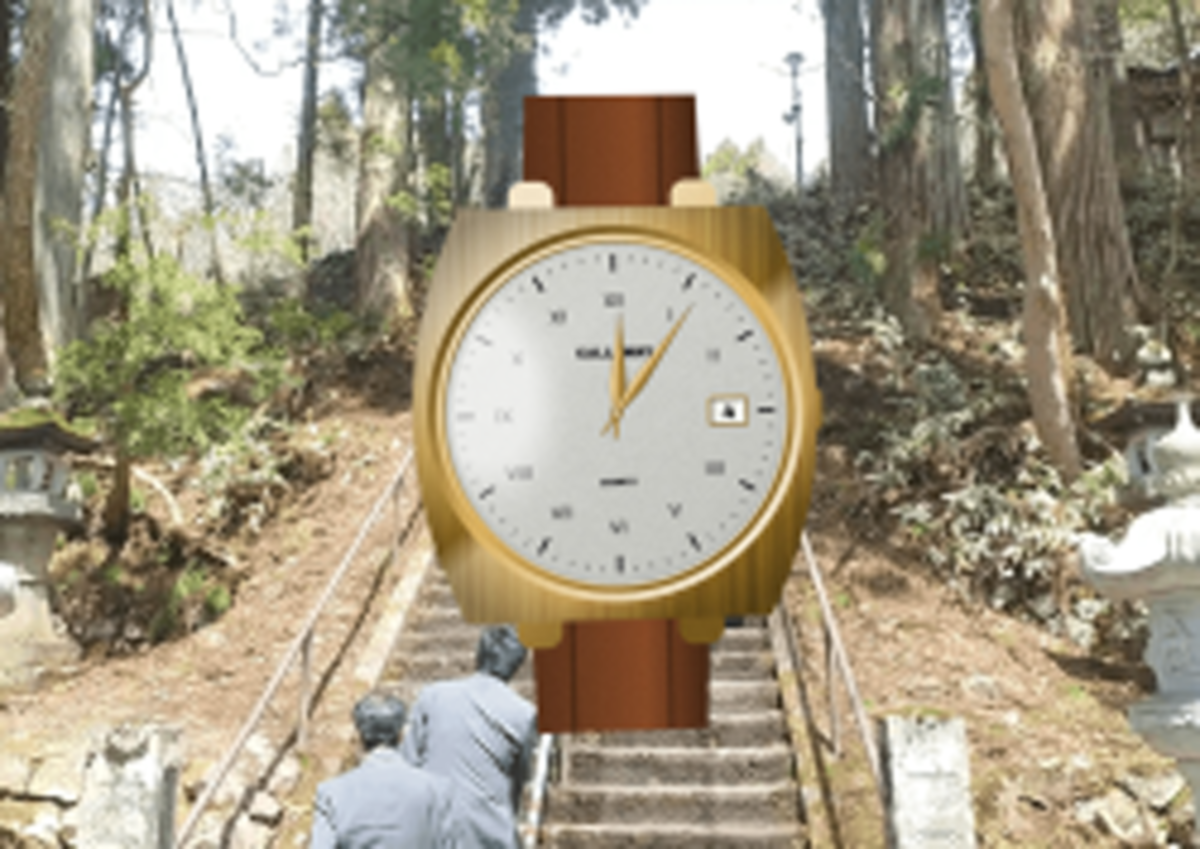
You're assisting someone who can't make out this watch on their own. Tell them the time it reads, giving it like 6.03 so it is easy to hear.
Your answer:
12.06
